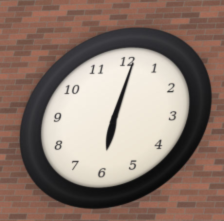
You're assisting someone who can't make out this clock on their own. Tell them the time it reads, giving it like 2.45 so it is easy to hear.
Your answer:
6.01
